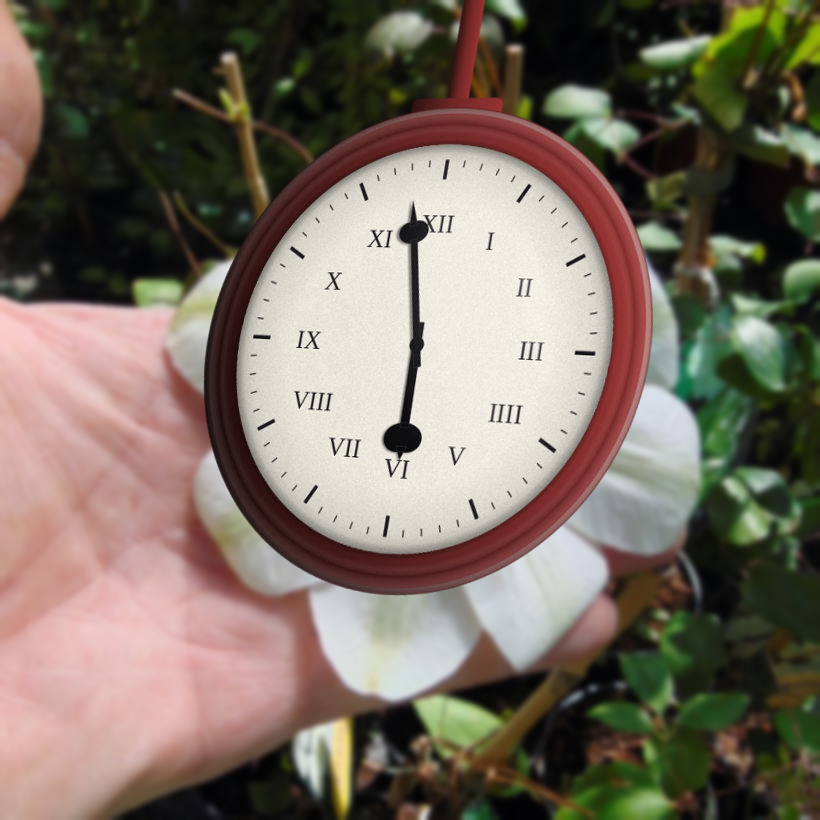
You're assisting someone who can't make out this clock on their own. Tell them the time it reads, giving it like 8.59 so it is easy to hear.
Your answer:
5.58
